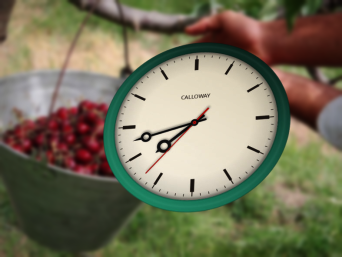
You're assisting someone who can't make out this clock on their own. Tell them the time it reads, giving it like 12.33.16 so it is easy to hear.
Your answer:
7.42.37
